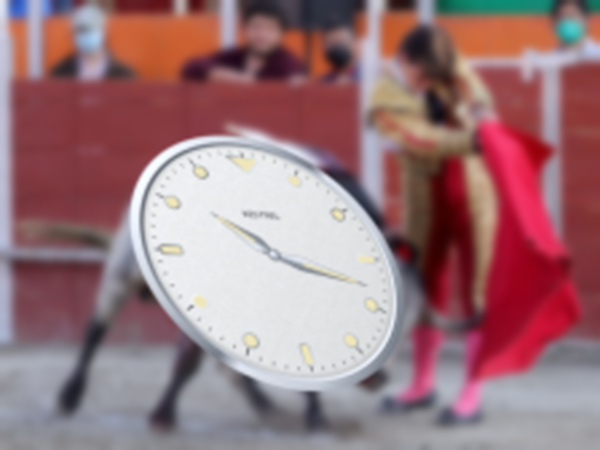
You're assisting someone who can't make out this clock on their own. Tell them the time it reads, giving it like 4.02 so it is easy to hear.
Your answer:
10.18
